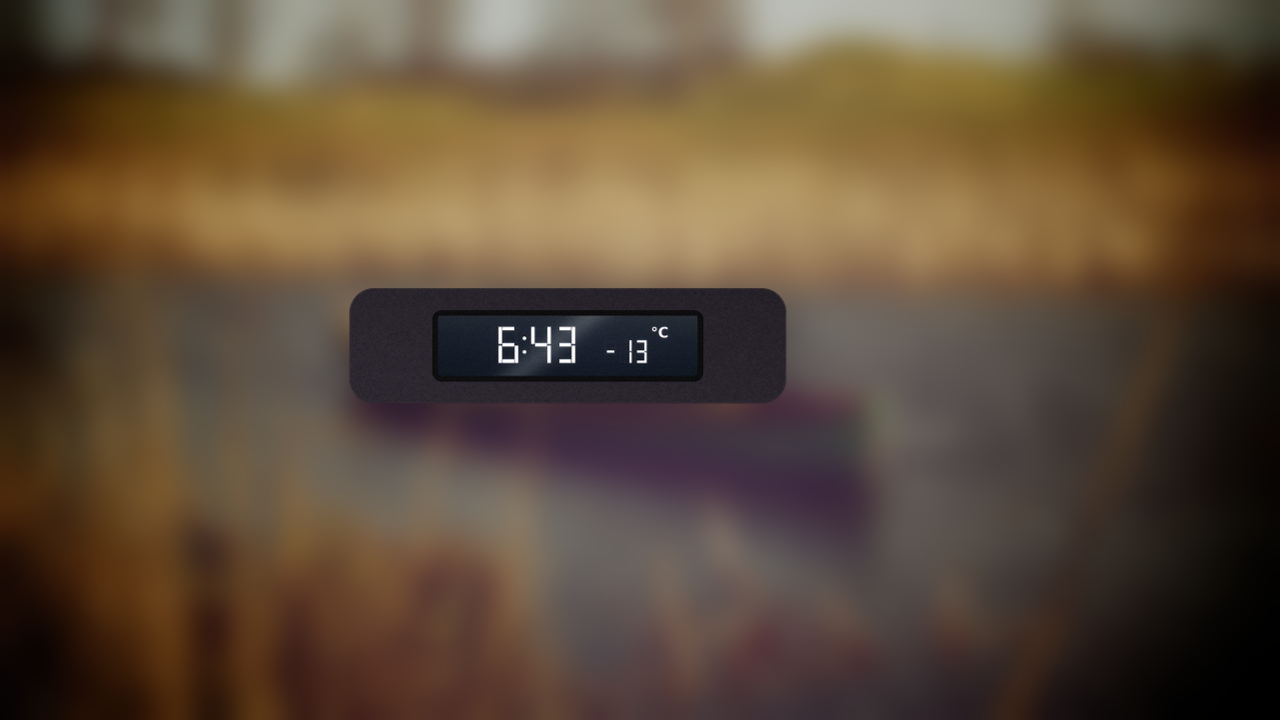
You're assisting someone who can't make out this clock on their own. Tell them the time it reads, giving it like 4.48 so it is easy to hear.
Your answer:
6.43
